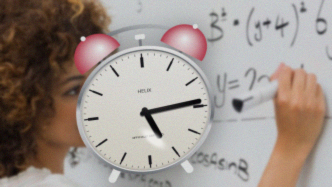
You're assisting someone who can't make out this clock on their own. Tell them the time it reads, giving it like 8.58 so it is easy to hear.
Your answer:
5.14
